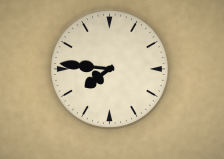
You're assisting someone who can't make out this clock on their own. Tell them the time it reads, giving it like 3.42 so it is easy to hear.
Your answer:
7.46
